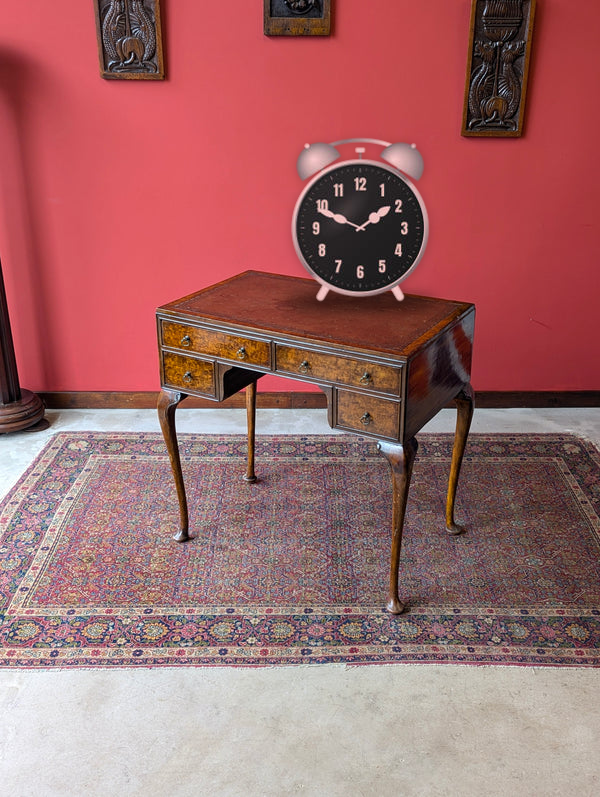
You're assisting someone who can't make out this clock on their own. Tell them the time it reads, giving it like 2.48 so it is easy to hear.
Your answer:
1.49
